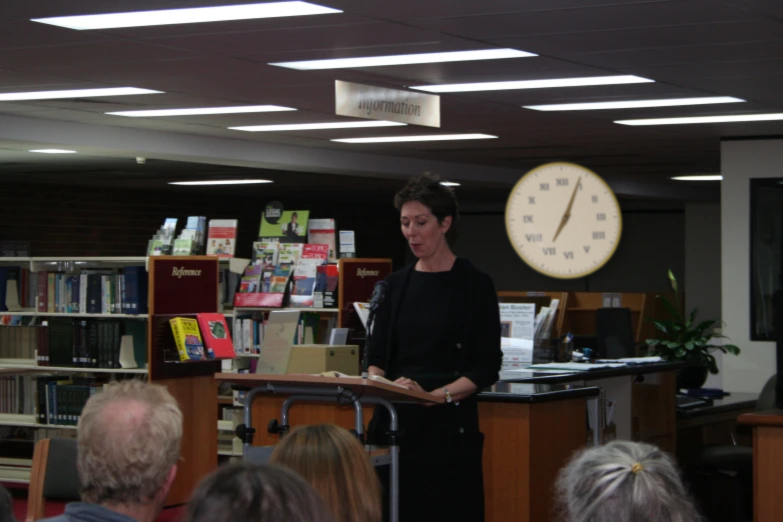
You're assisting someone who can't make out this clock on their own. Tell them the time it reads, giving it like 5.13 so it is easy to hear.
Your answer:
7.04
